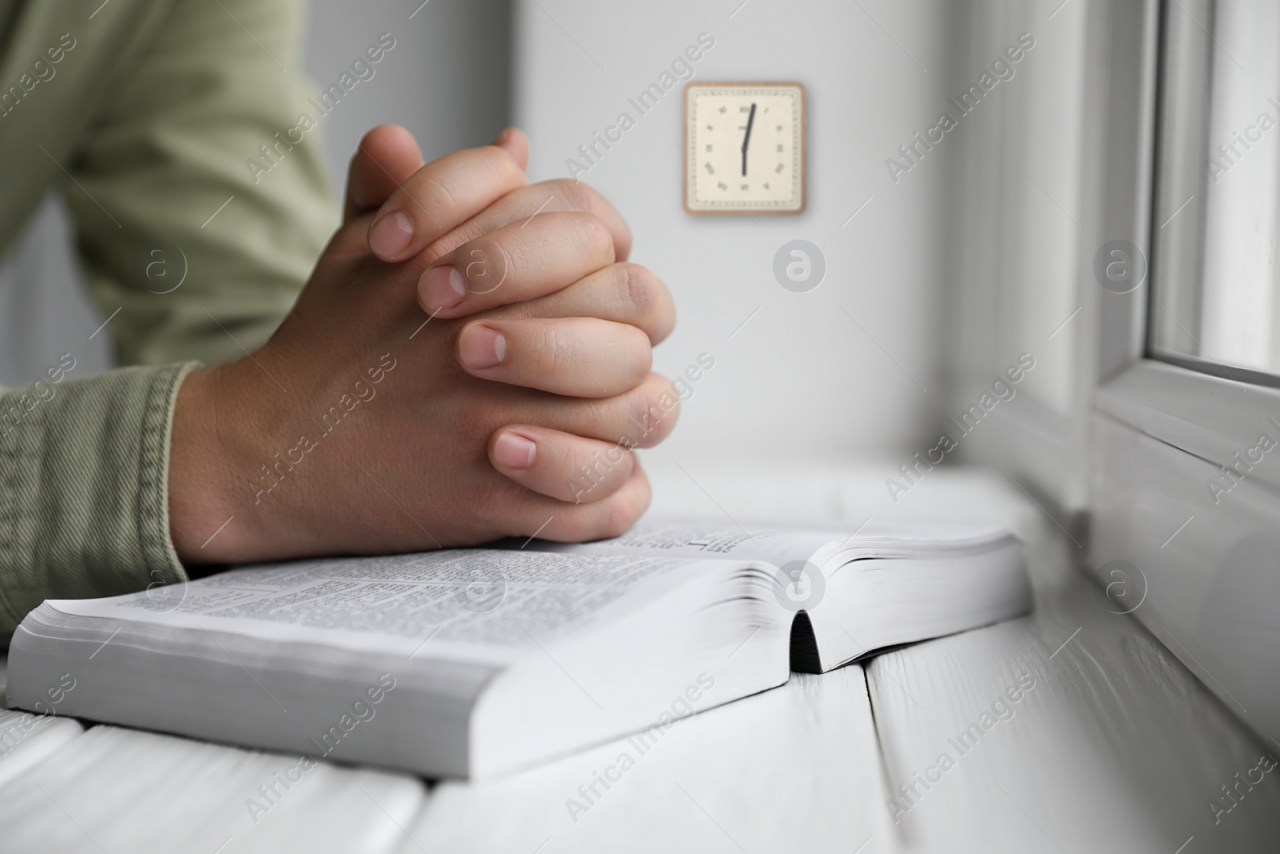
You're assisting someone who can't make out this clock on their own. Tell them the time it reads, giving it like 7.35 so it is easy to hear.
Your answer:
6.02
